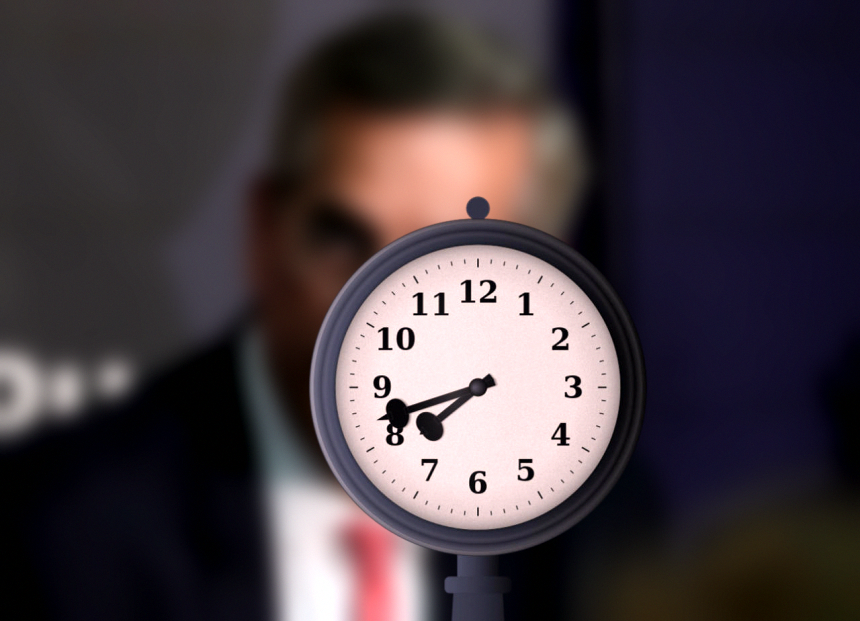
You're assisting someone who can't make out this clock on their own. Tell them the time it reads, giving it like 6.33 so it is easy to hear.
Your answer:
7.42
